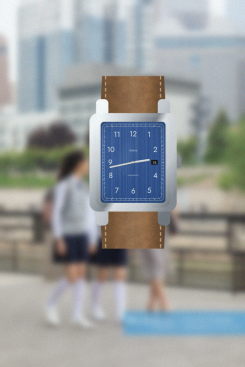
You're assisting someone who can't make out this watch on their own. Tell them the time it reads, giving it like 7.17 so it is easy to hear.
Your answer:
2.43
